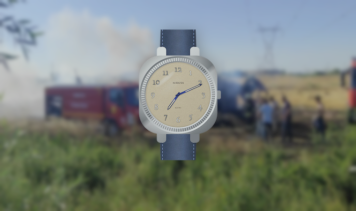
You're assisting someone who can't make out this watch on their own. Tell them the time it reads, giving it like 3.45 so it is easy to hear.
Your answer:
7.11
